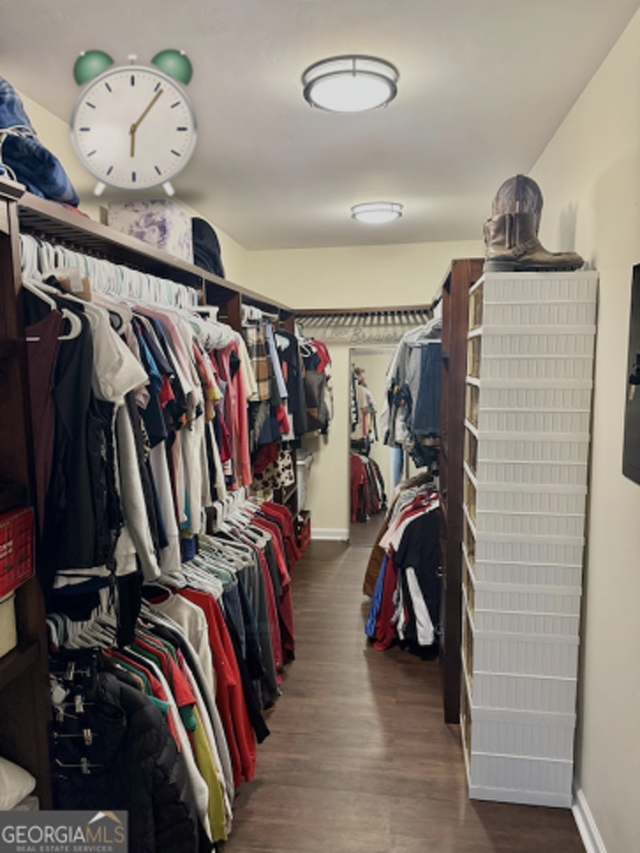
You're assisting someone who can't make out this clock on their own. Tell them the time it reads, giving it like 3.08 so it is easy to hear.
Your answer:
6.06
